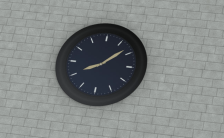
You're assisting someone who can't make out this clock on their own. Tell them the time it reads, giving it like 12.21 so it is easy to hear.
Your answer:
8.08
